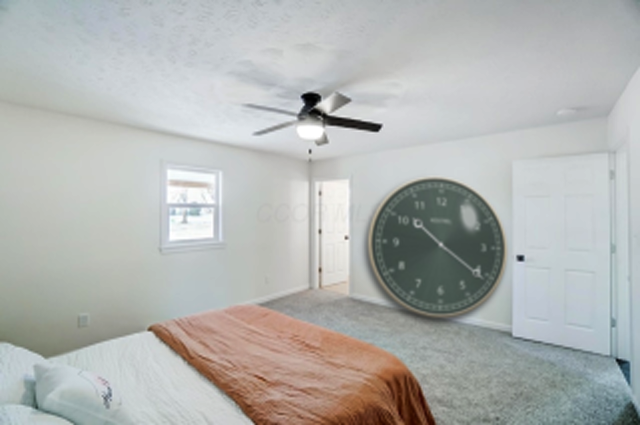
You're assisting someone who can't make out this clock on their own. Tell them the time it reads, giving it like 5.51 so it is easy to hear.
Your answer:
10.21
